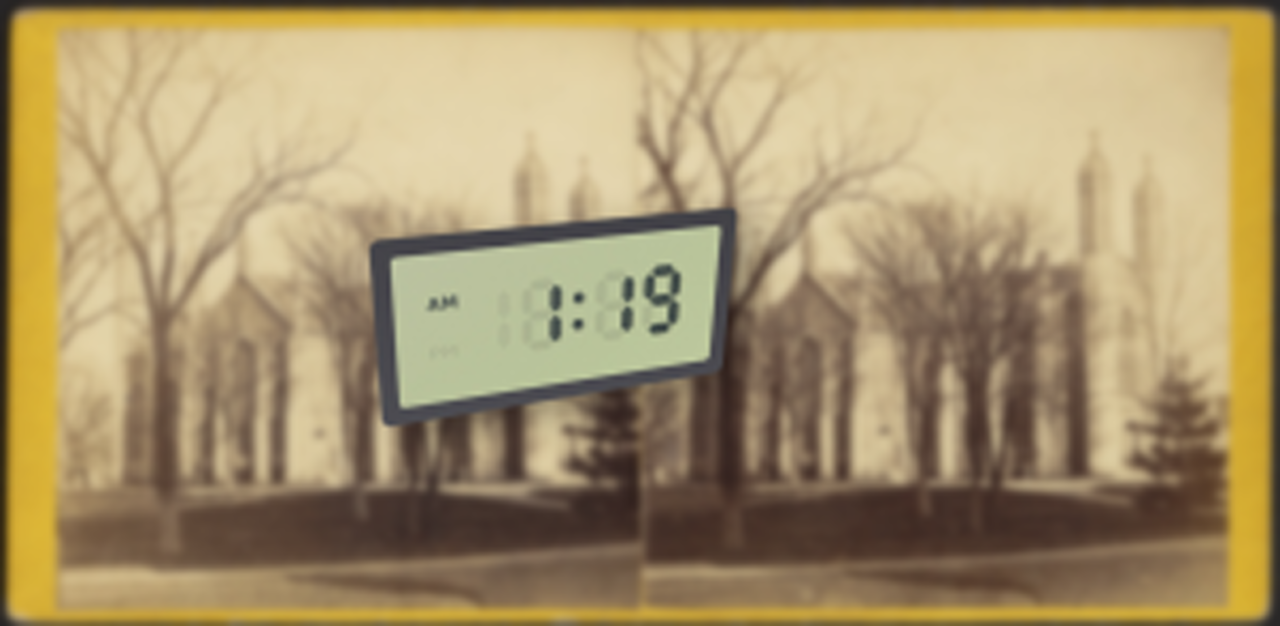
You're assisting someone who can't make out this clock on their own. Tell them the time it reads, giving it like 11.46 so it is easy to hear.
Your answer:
1.19
